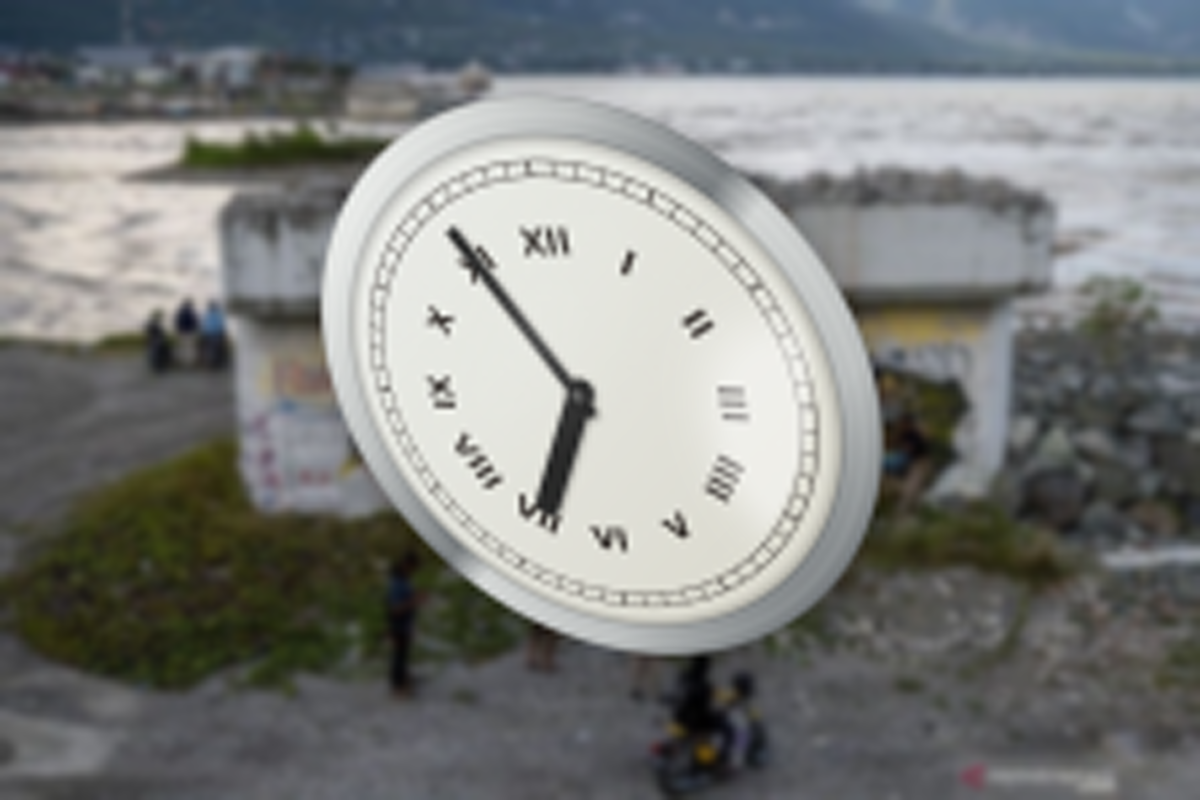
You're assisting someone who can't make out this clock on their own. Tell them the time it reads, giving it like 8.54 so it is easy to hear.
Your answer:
6.55
